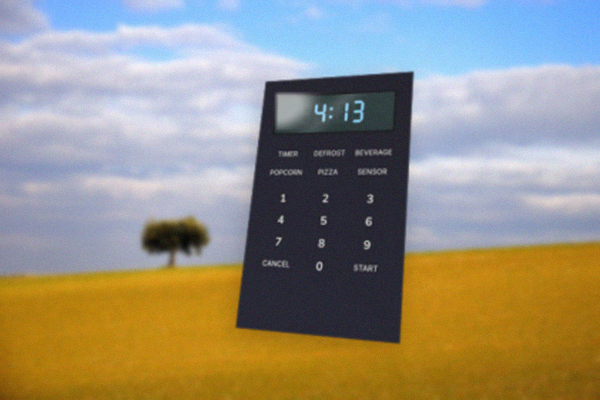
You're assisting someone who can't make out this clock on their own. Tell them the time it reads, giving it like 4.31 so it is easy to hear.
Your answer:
4.13
